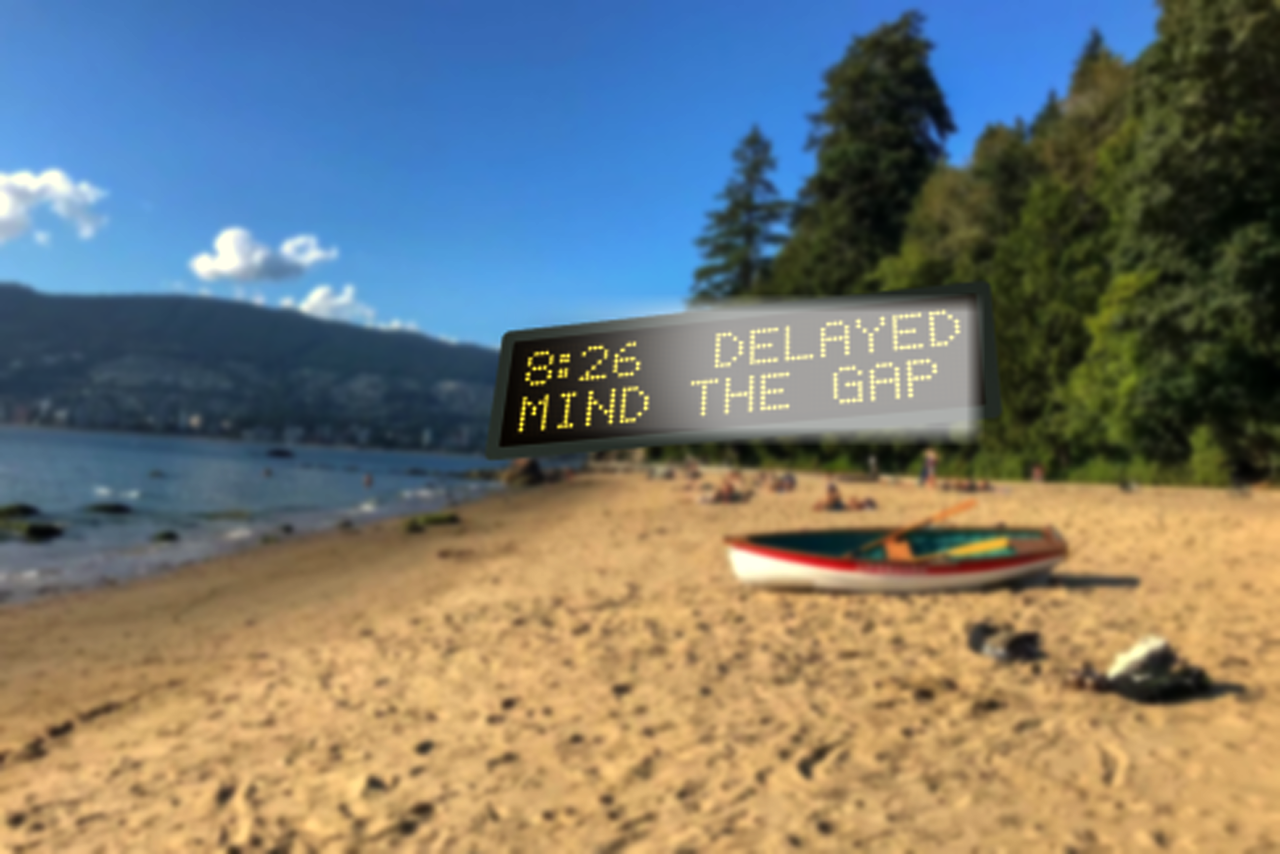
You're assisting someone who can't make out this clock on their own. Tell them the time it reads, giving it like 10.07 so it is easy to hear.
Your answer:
8.26
